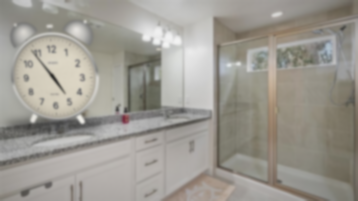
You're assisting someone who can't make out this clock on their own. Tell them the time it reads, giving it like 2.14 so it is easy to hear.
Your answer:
4.54
